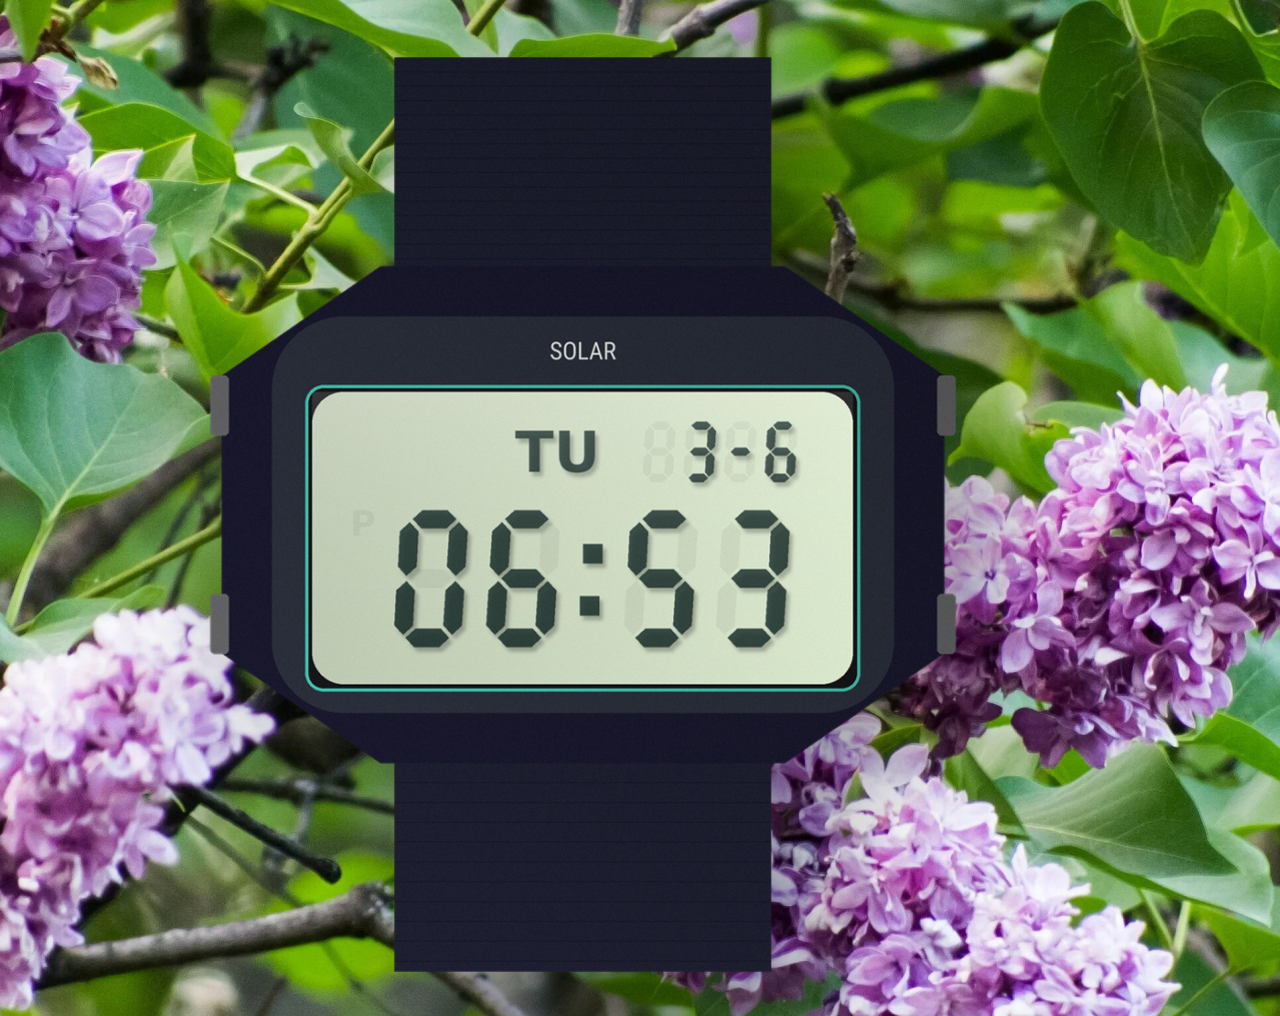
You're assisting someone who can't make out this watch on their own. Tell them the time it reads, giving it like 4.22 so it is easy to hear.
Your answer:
6.53
